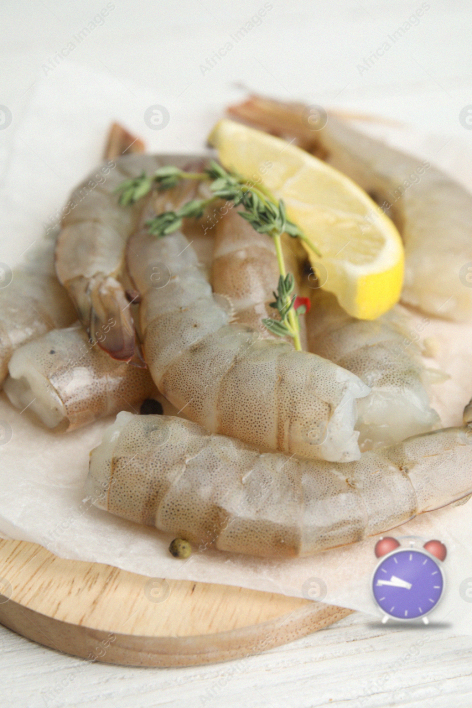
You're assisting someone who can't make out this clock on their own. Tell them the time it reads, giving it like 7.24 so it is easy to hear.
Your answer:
9.46
